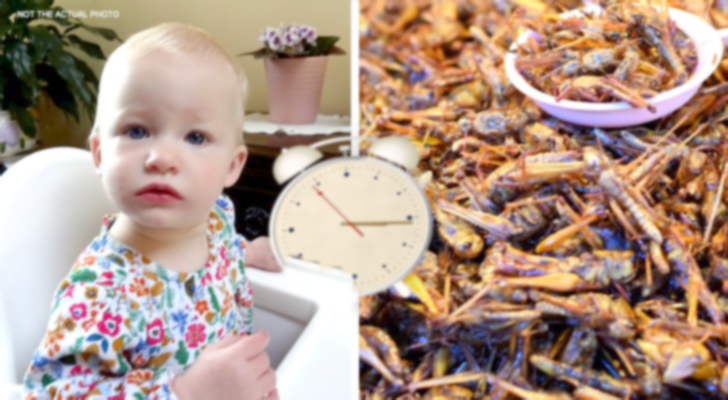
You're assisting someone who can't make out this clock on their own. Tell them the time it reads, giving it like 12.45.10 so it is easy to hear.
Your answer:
3.15.54
